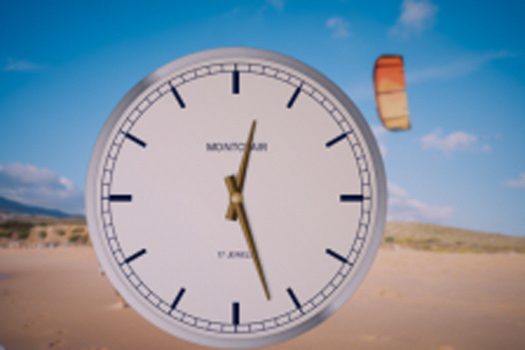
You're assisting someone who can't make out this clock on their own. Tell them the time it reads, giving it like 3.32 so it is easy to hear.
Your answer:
12.27
